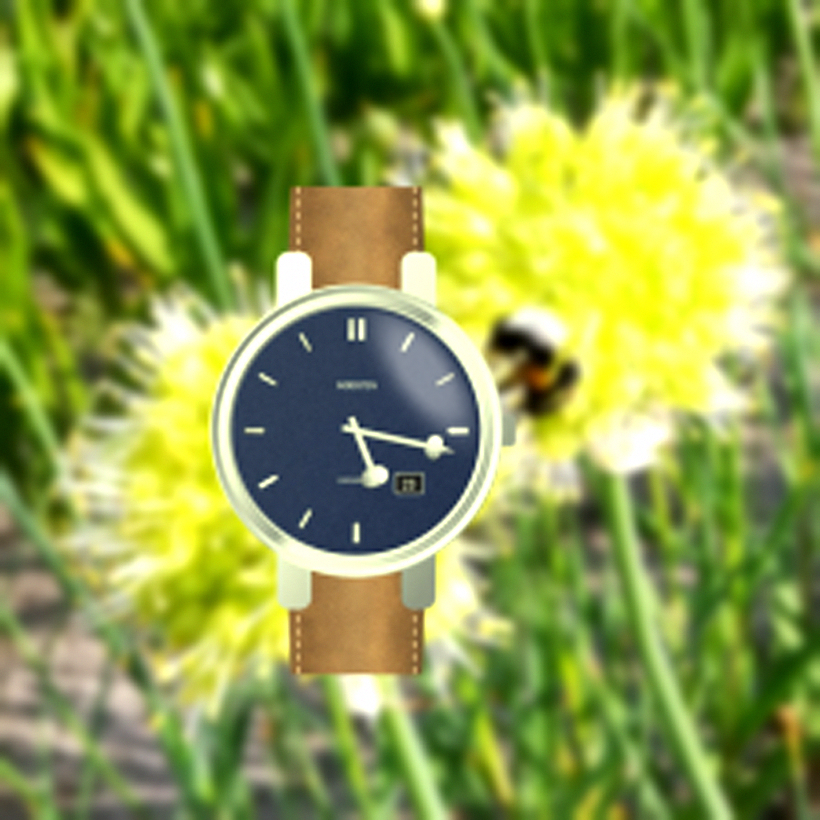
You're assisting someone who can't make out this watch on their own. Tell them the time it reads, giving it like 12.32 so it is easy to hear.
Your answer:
5.17
